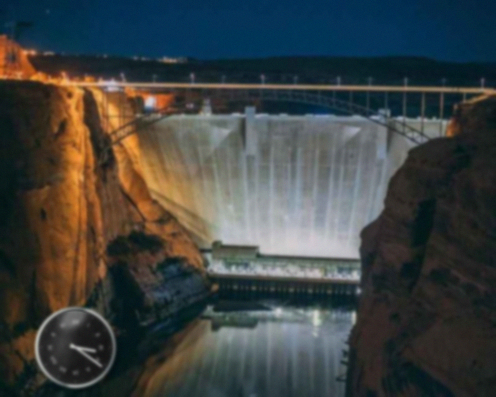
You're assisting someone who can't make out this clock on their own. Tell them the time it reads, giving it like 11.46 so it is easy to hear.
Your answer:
3.21
